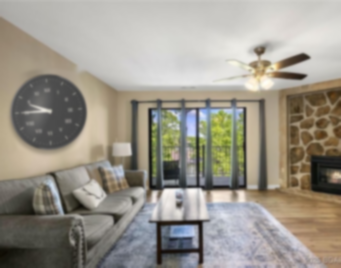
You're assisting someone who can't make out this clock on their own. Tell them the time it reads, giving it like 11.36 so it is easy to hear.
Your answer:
9.45
